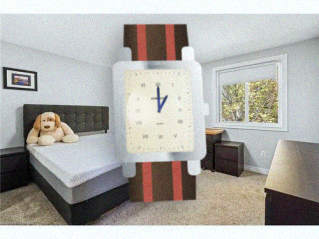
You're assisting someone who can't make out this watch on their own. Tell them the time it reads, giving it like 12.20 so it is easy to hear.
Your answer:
1.00
